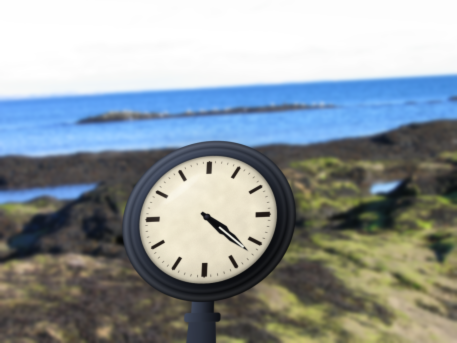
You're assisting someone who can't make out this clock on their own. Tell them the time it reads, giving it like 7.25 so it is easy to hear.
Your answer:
4.22
